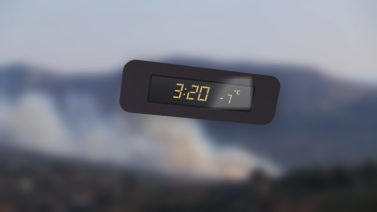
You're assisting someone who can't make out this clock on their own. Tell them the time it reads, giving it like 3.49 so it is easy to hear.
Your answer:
3.20
